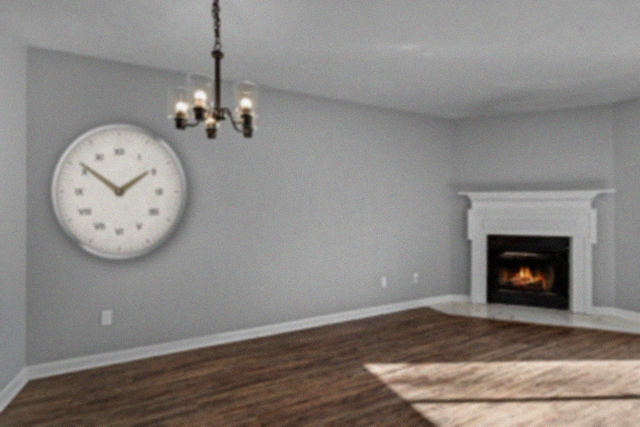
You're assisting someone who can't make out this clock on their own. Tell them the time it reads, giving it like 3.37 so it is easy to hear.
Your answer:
1.51
